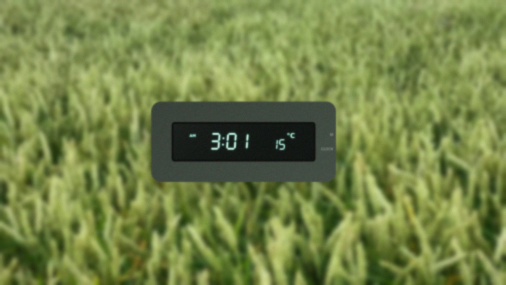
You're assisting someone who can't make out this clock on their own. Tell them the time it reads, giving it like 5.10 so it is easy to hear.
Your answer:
3.01
